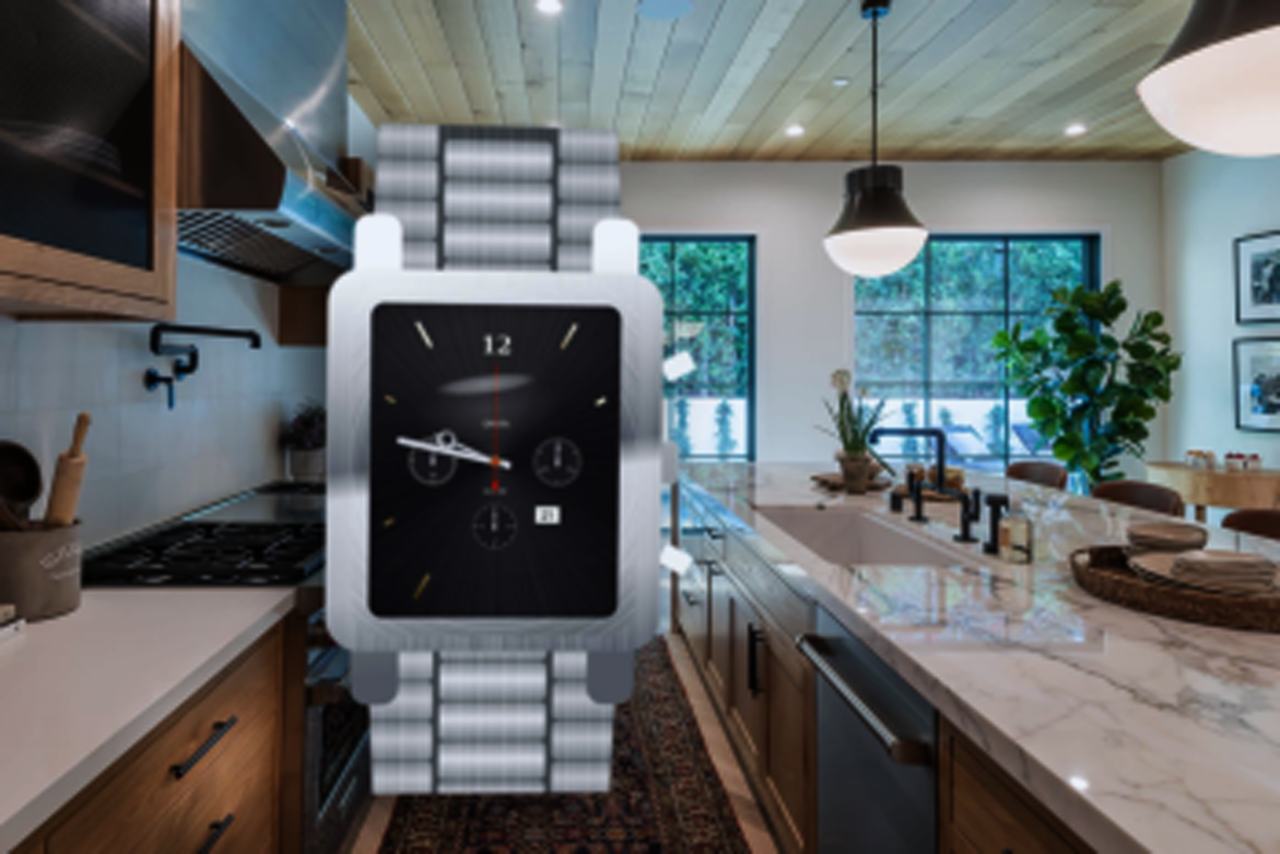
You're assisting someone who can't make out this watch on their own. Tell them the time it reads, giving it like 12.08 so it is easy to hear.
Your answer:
9.47
